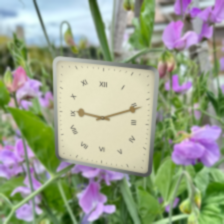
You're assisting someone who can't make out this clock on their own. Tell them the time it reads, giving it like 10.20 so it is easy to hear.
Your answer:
9.11
